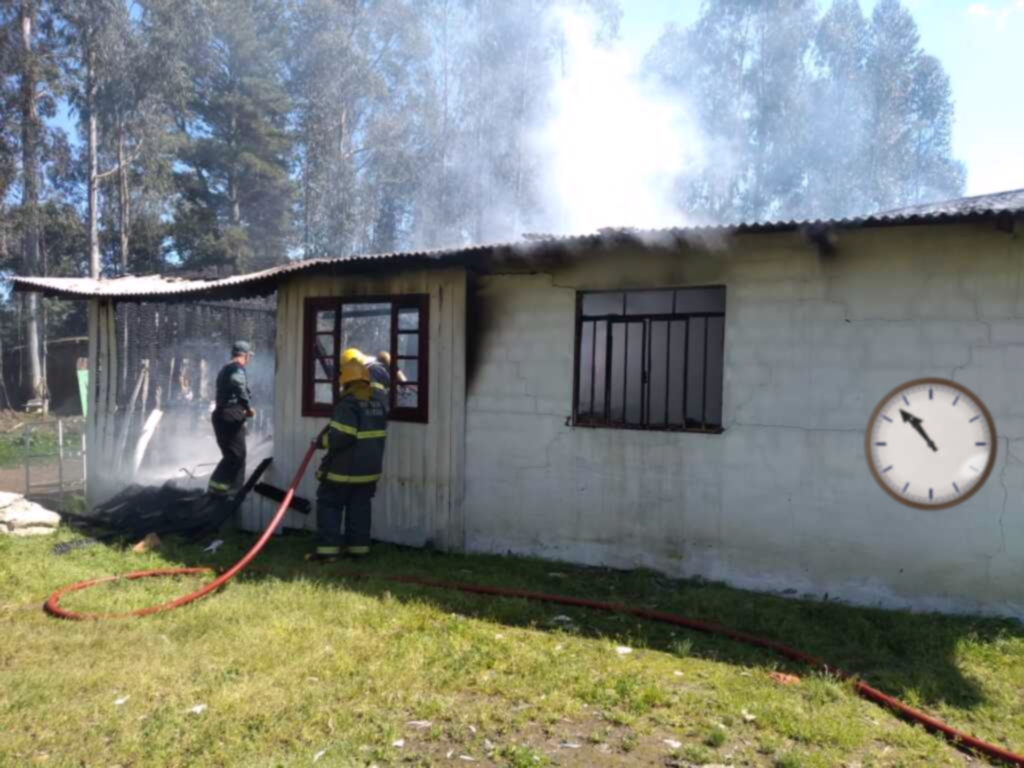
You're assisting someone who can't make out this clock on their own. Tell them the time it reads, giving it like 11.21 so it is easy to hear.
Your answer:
10.53
